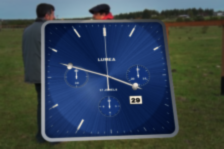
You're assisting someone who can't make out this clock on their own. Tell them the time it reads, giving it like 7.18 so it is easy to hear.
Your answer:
3.48
